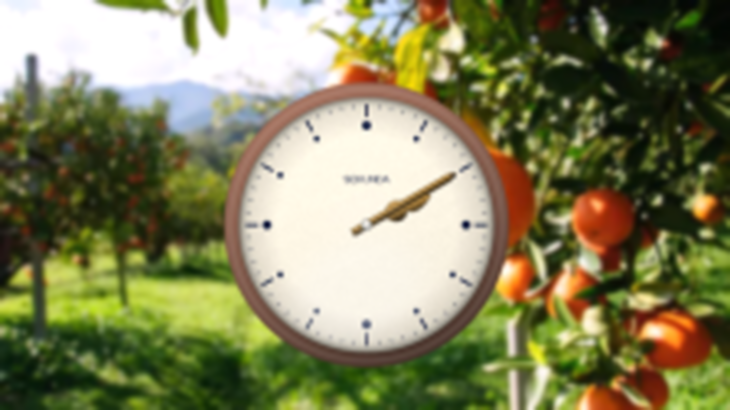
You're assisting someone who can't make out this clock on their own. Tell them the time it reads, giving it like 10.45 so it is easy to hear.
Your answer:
2.10
